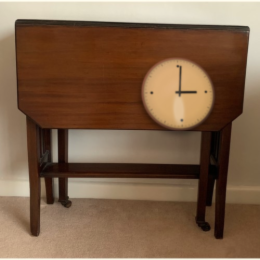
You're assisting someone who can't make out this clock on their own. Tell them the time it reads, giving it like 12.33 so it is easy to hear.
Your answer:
3.01
